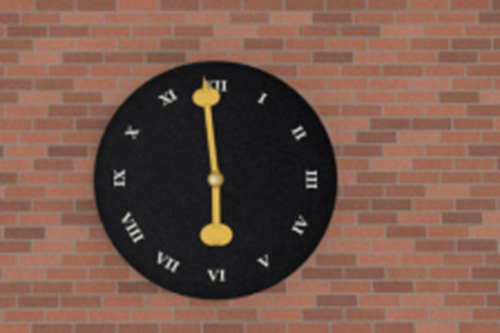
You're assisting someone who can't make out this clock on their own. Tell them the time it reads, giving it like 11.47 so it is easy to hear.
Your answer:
5.59
